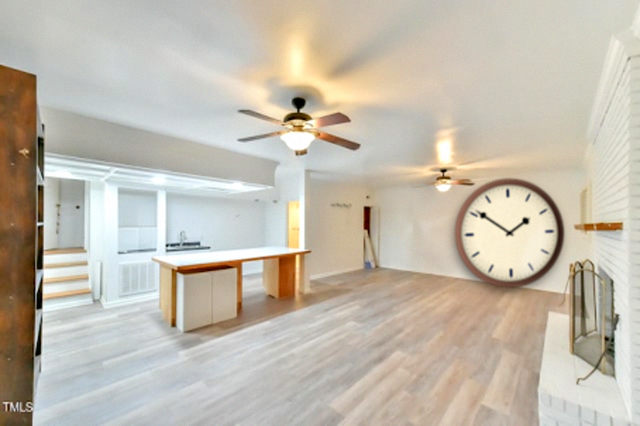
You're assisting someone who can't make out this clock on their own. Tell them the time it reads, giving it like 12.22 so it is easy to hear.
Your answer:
1.51
